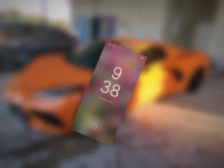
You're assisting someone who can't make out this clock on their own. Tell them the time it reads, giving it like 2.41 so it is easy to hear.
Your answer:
9.38
